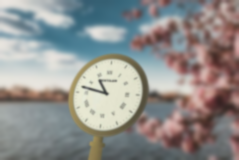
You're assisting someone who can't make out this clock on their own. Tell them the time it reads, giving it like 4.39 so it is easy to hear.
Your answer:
10.47
